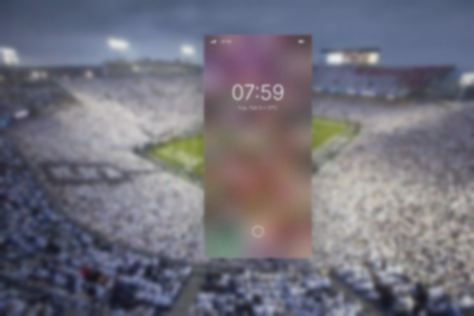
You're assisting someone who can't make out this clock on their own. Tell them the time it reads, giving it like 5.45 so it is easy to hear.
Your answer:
7.59
